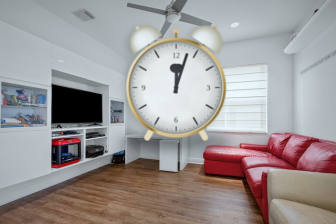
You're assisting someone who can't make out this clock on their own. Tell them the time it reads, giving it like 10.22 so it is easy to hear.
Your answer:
12.03
